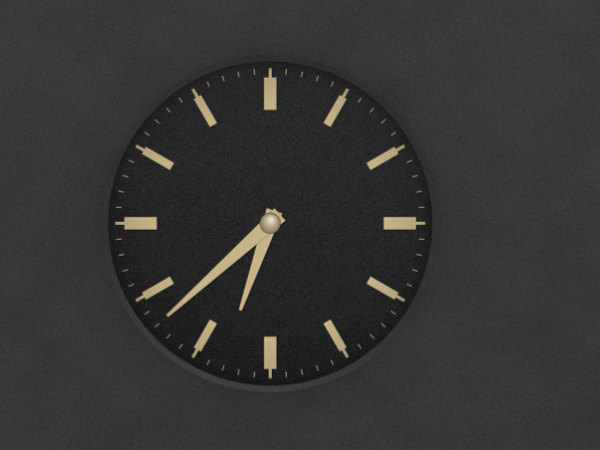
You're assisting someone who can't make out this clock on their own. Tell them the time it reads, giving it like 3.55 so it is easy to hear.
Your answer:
6.38
